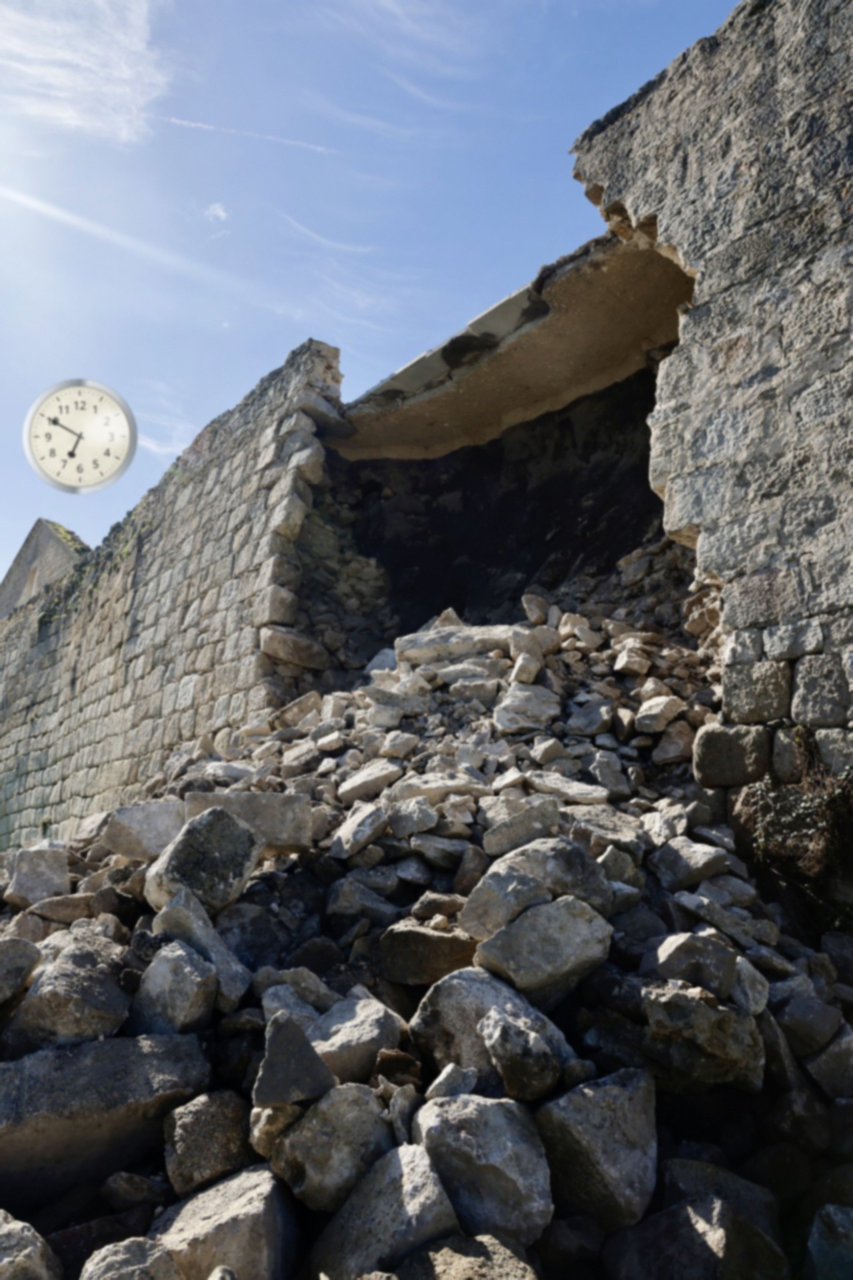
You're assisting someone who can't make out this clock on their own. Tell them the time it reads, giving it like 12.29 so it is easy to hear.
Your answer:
6.50
